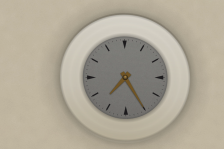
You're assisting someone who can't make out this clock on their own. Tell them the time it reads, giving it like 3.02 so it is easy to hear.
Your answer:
7.25
